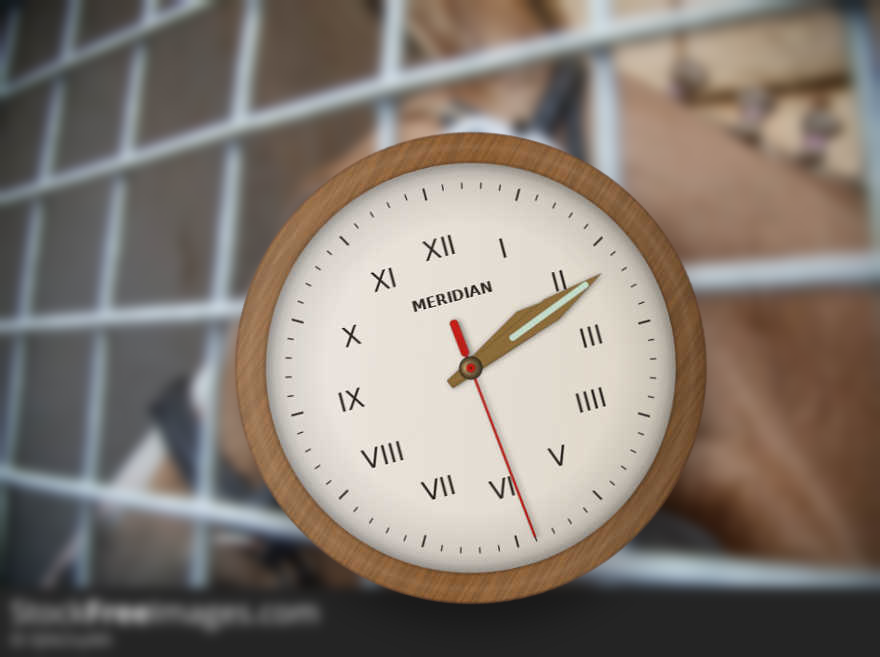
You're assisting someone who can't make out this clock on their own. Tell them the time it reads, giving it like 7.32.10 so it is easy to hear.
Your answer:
2.11.29
